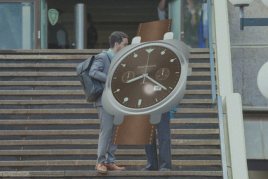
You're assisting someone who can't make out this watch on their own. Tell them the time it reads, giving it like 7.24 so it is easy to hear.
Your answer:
8.21
